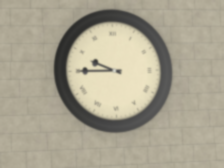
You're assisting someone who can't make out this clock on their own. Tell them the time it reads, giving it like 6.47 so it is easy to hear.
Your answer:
9.45
